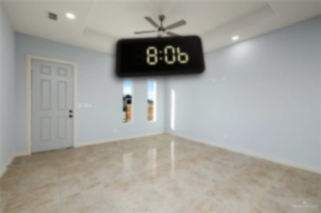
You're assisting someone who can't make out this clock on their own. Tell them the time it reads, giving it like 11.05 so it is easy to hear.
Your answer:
8.06
